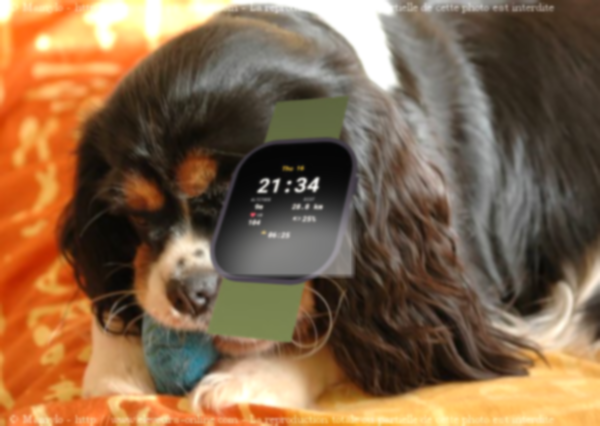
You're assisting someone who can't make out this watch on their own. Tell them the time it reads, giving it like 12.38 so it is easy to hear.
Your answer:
21.34
